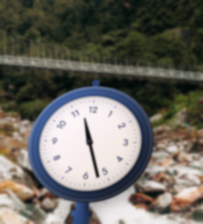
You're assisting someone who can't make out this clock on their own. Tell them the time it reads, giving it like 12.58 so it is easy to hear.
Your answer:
11.27
